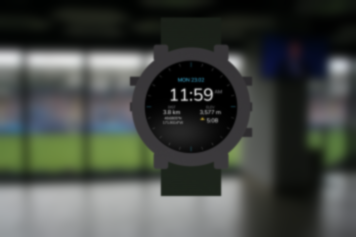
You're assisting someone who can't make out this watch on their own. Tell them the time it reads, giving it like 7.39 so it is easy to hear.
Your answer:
11.59
